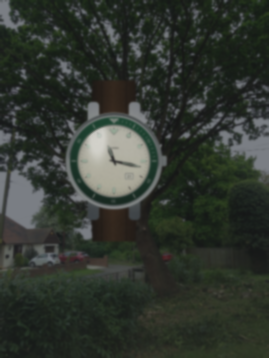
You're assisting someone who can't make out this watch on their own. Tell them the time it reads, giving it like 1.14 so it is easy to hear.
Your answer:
11.17
